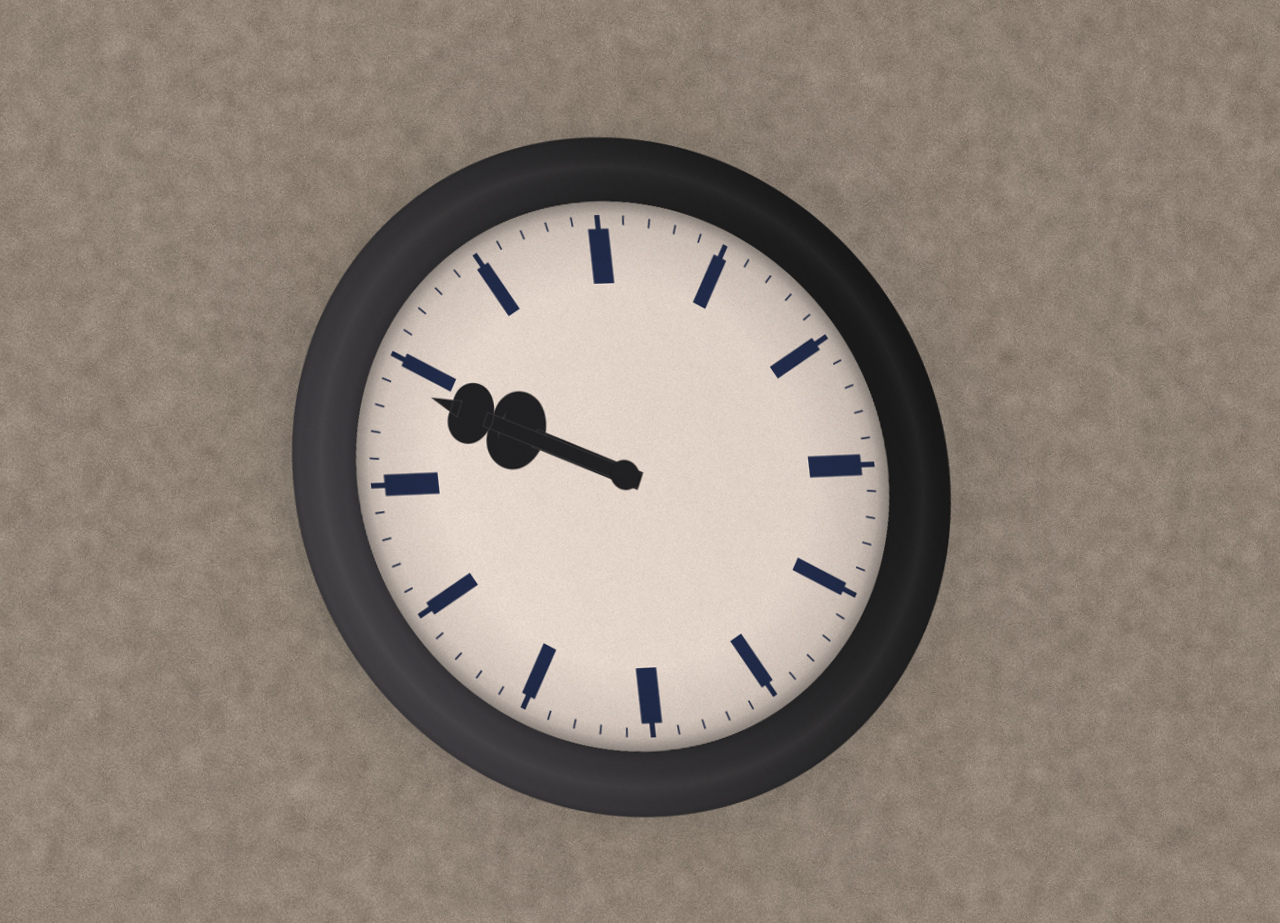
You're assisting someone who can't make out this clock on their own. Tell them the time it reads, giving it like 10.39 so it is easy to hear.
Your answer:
9.49
